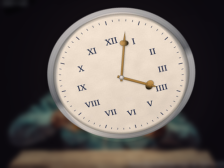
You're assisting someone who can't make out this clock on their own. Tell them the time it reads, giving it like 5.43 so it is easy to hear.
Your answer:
4.03
